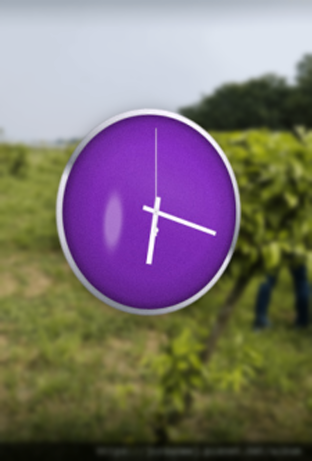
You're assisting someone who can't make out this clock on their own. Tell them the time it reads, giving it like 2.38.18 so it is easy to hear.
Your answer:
6.18.00
